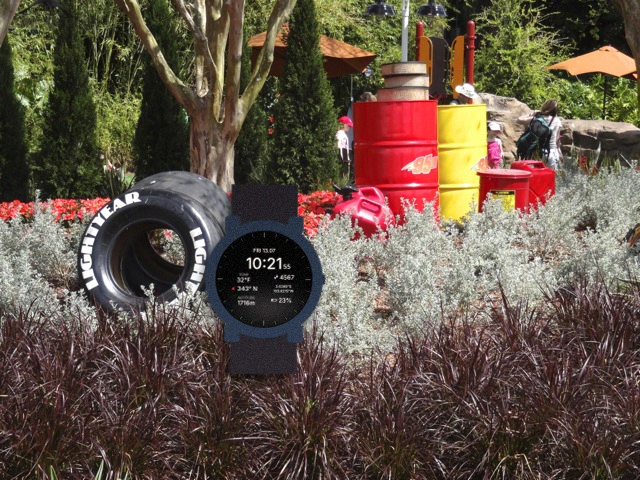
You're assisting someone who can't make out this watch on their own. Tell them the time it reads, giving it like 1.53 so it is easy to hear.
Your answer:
10.21
